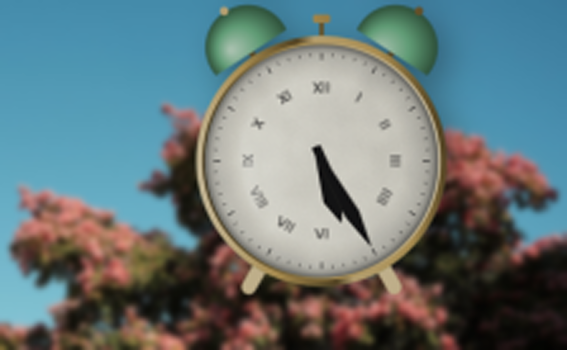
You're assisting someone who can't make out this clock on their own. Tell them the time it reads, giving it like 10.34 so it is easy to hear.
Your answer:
5.25
